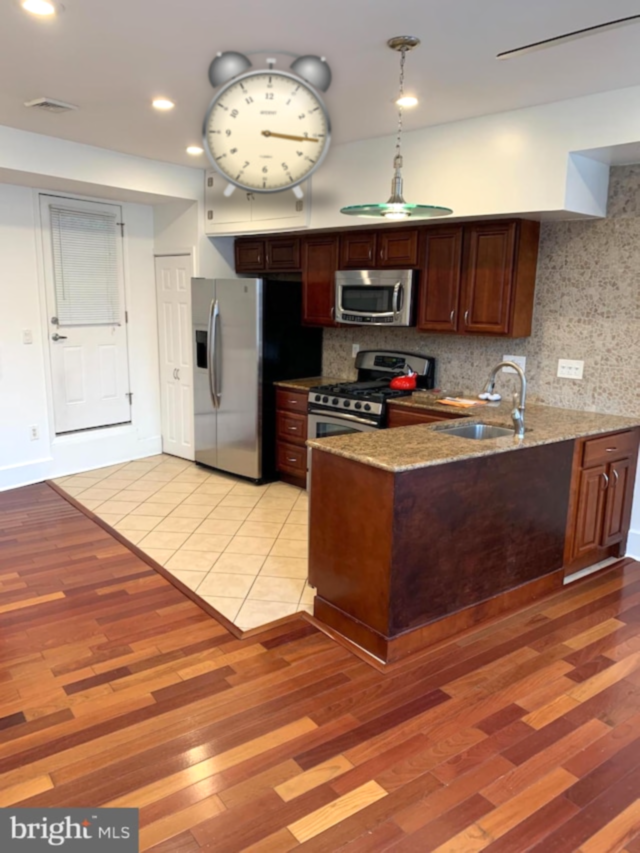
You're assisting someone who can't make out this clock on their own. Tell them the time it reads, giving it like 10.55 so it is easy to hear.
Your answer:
3.16
